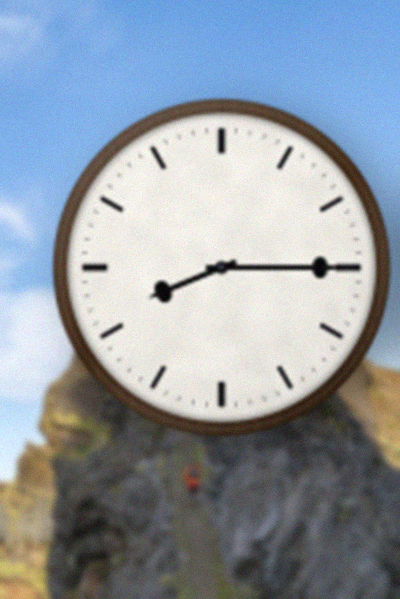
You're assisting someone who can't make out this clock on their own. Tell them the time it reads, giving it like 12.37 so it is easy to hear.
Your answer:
8.15
